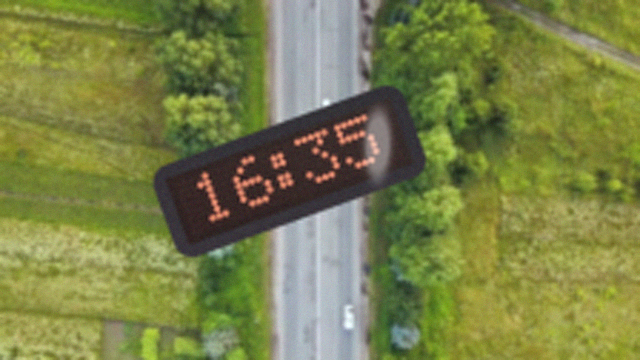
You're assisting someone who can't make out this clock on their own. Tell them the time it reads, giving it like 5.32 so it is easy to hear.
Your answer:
16.35
